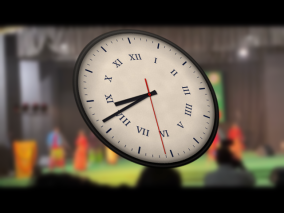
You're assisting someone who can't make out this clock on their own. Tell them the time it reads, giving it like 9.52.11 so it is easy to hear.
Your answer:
8.41.31
